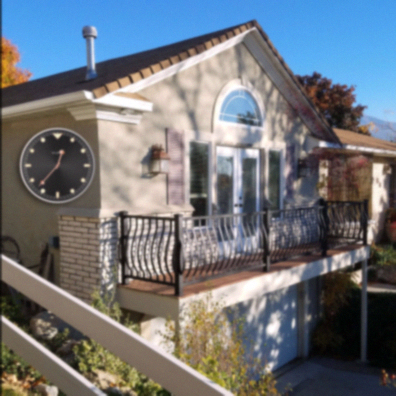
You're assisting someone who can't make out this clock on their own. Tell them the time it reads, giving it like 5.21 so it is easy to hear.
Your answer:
12.37
